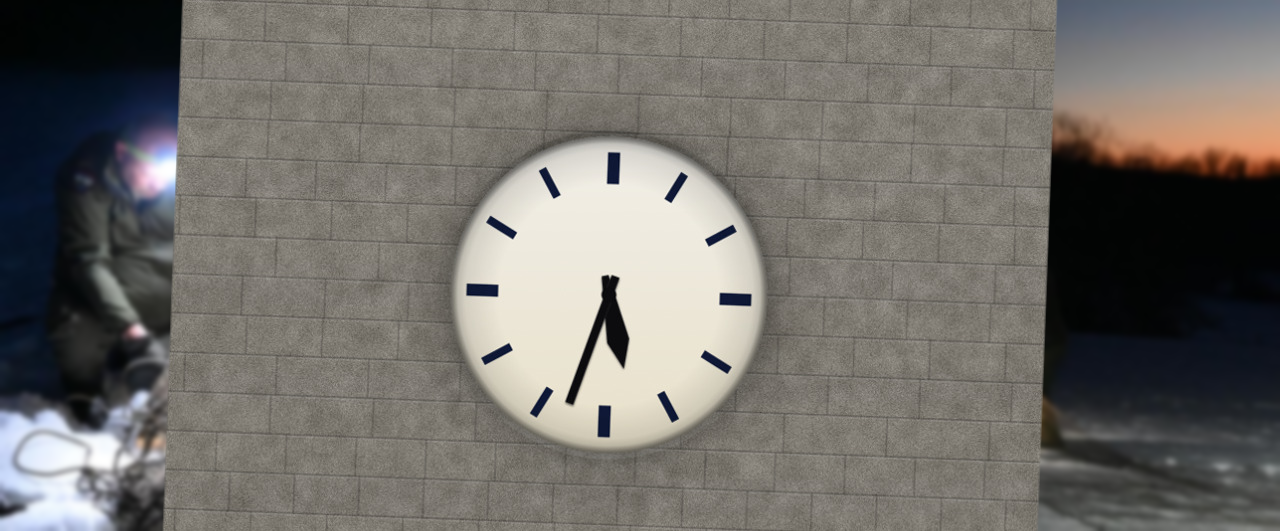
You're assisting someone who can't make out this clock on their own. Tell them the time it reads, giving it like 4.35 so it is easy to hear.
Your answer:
5.33
